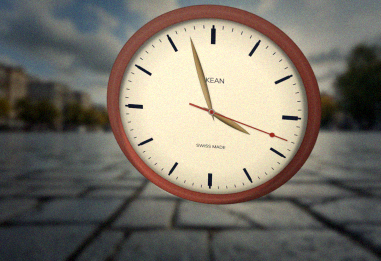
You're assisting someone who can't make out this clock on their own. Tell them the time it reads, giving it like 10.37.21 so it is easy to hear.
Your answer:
3.57.18
